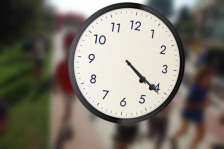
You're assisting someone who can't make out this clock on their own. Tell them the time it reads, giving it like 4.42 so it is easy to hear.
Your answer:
4.21
